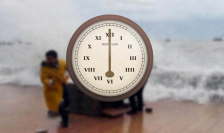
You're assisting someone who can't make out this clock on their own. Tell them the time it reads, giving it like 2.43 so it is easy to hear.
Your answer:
6.00
